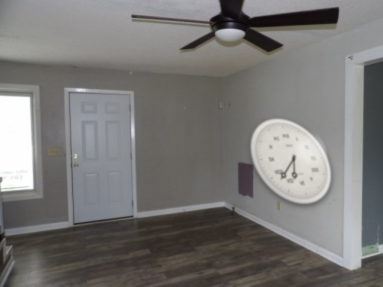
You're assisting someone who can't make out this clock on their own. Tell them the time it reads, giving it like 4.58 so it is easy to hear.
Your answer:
6.38
